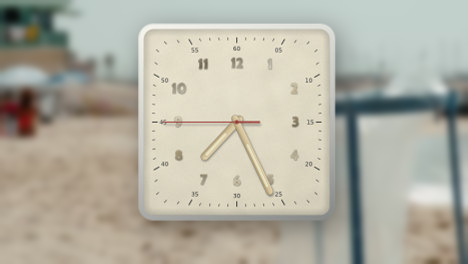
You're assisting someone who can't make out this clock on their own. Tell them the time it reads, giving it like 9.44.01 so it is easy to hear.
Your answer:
7.25.45
